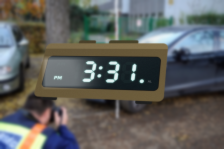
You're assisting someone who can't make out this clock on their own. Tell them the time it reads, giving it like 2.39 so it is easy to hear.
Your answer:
3.31
